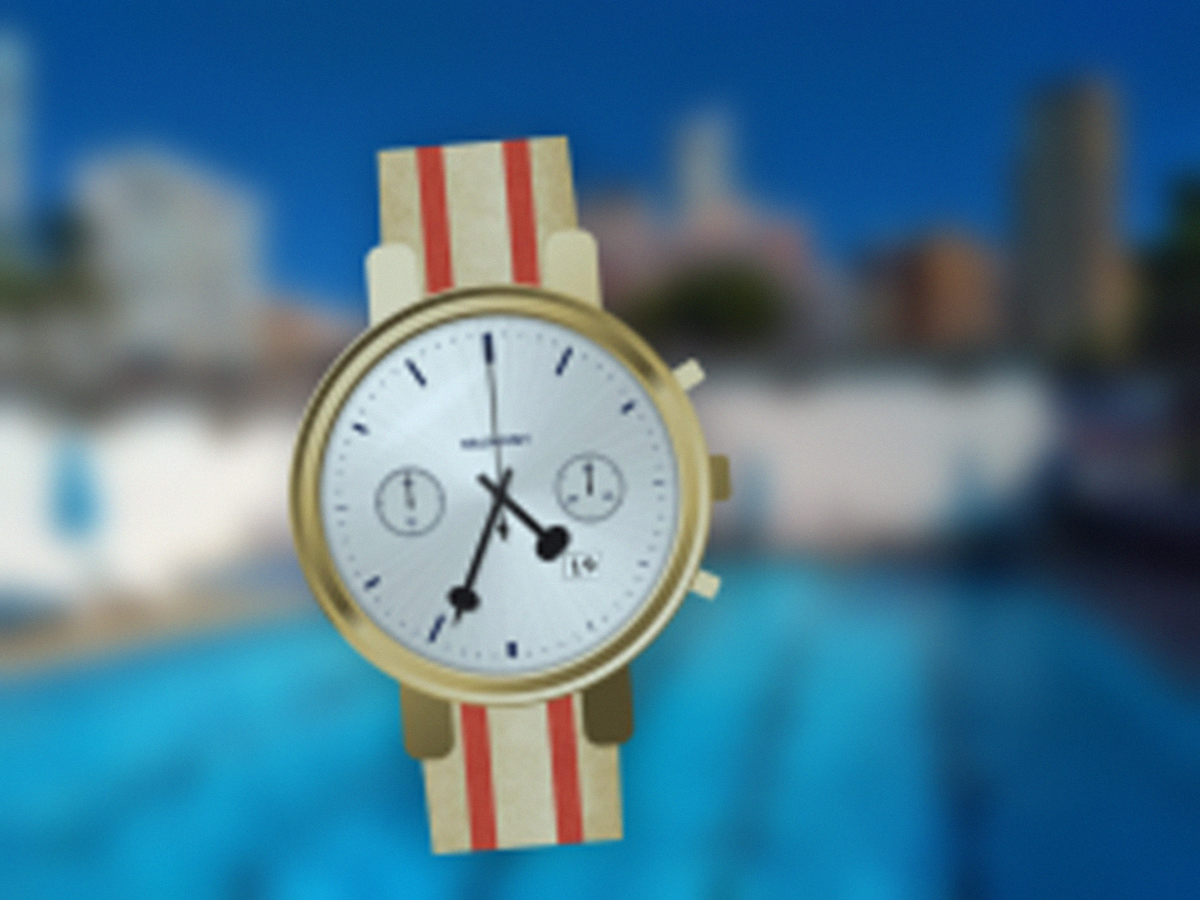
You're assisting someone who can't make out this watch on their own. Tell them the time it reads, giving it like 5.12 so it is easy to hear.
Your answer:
4.34
